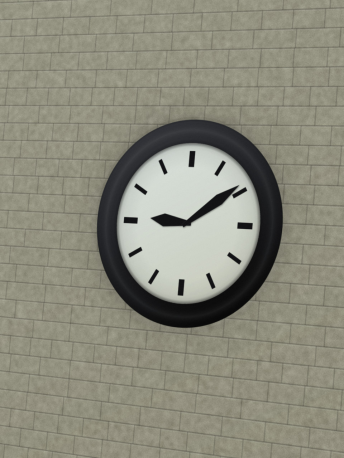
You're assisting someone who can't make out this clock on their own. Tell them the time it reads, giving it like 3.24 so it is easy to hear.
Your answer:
9.09
